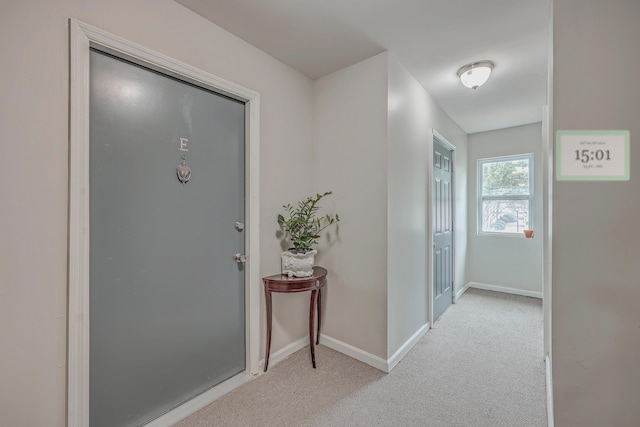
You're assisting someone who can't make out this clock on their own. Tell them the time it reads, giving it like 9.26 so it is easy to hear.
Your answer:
15.01
